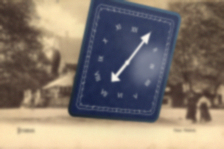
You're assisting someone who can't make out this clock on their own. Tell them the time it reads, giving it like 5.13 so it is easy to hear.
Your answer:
7.05
